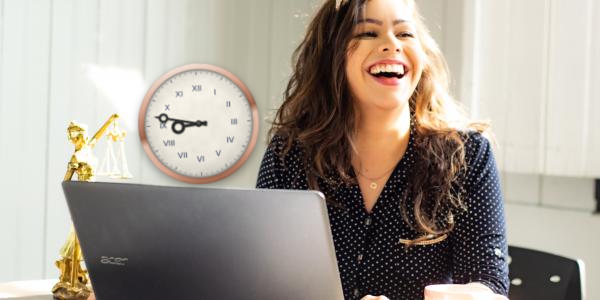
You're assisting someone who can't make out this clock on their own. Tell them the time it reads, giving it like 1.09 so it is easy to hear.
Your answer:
8.47
